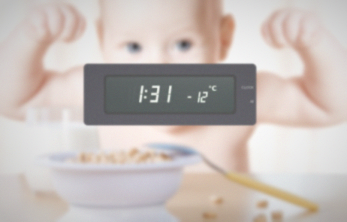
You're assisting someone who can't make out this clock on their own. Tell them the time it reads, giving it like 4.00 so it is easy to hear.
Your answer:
1.31
